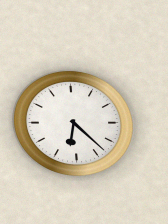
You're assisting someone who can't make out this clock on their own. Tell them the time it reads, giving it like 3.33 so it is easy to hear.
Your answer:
6.23
